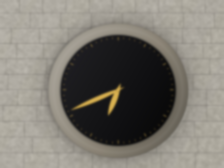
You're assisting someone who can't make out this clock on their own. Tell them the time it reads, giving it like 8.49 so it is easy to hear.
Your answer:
6.41
